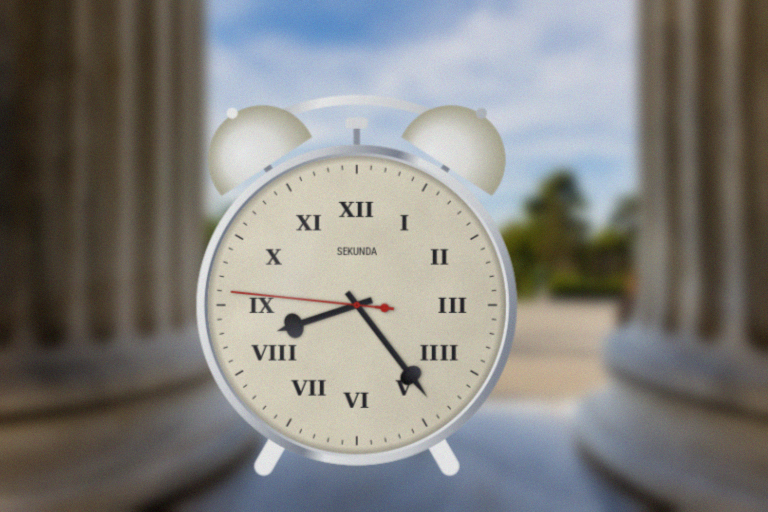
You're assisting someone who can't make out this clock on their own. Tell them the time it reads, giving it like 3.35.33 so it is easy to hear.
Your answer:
8.23.46
